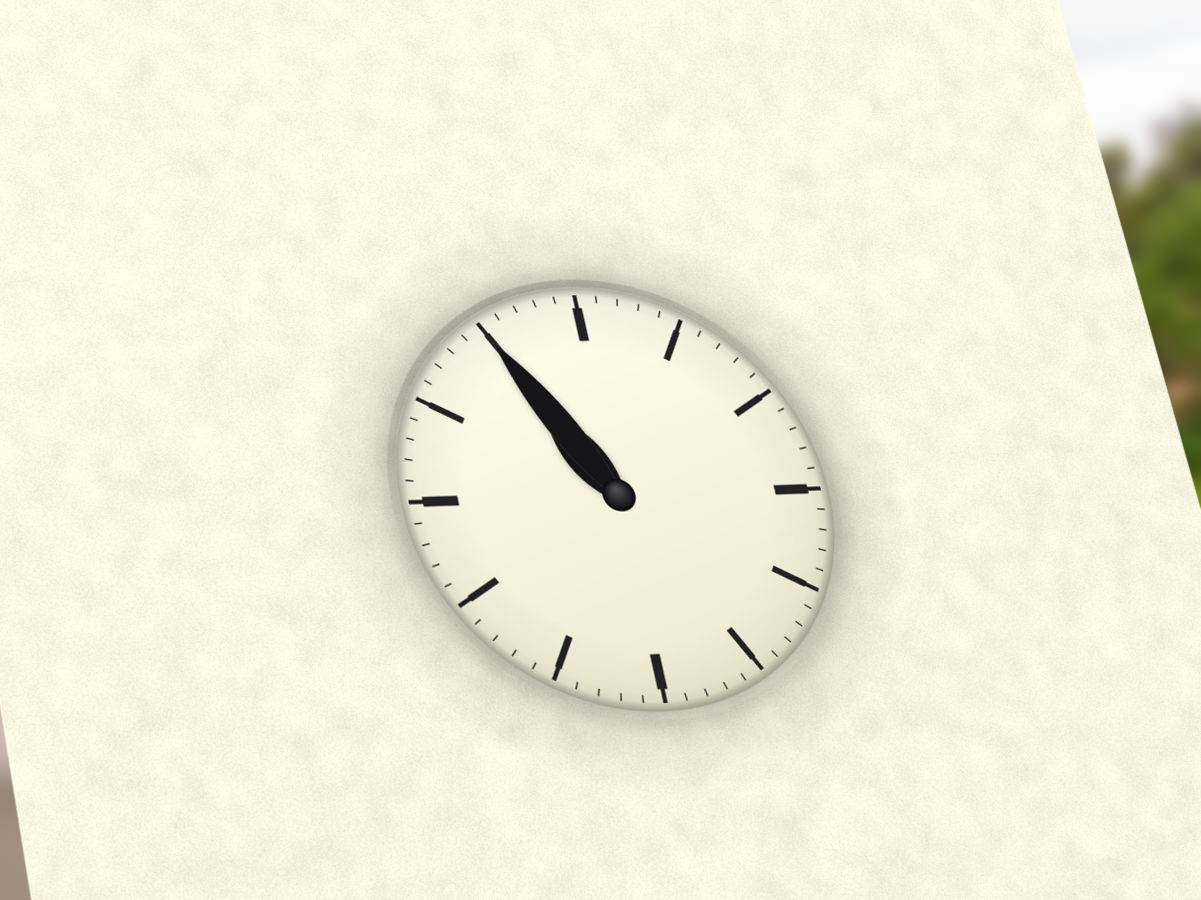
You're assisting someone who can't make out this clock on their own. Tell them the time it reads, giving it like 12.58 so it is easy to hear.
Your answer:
10.55
